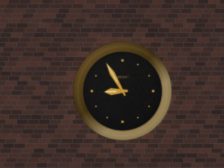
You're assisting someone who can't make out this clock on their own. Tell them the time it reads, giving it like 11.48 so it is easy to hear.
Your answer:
8.55
